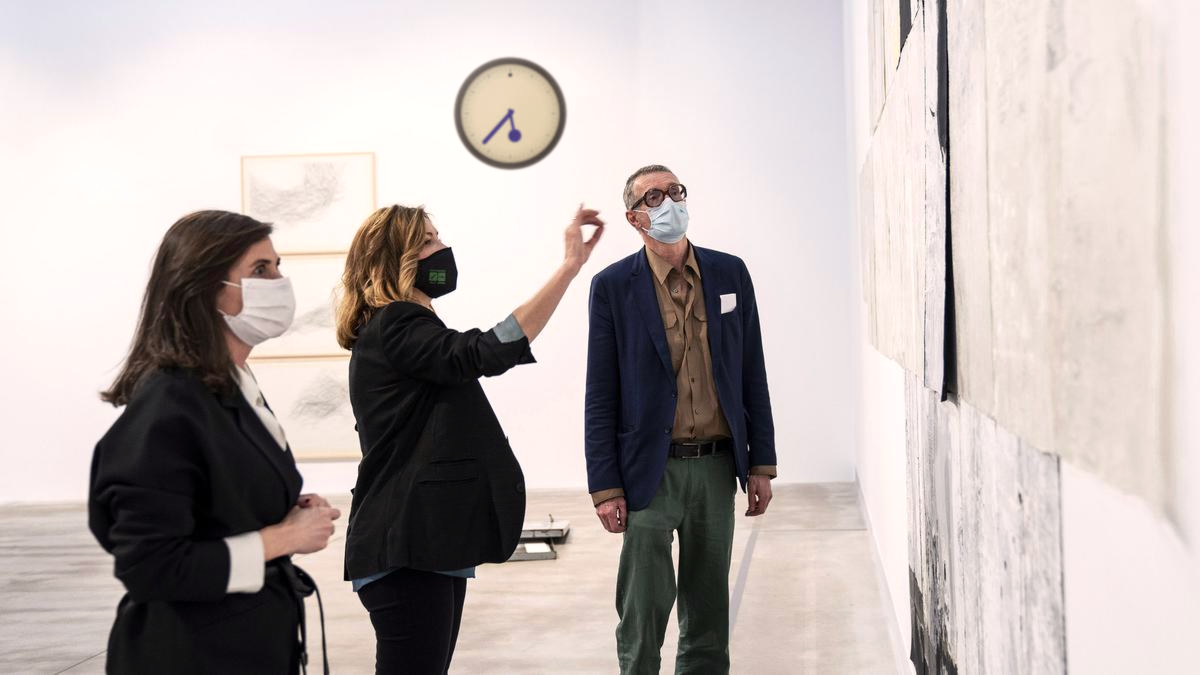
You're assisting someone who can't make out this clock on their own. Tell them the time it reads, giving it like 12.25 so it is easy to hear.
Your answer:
5.37
